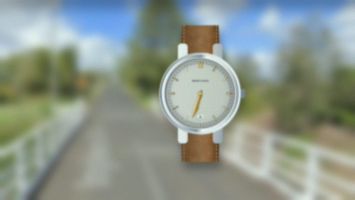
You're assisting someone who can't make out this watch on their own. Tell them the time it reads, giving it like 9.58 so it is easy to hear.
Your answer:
6.33
